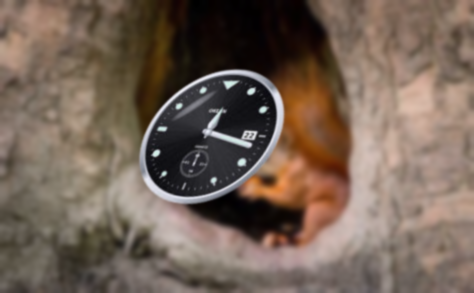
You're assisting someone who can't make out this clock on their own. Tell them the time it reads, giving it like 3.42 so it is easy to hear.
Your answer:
12.17
